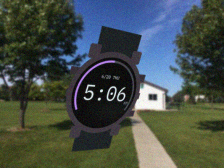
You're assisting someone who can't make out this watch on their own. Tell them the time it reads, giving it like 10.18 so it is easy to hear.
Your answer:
5.06
